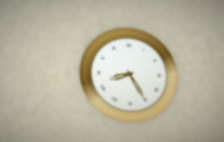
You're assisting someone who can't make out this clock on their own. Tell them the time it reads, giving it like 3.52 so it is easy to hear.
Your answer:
8.25
